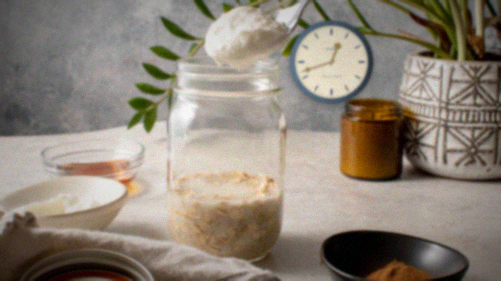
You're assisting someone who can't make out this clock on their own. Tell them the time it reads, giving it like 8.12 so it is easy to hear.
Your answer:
12.42
